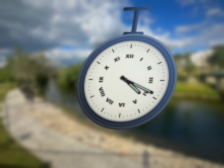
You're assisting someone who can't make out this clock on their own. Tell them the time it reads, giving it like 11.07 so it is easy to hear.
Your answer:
4.19
